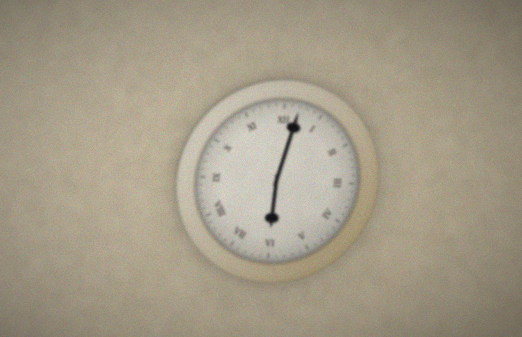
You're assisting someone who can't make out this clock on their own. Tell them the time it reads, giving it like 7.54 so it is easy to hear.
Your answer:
6.02
